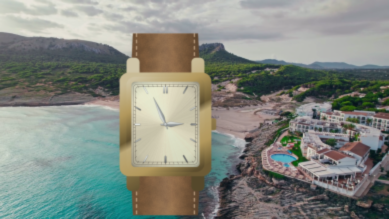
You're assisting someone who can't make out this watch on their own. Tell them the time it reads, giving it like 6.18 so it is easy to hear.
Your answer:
2.56
